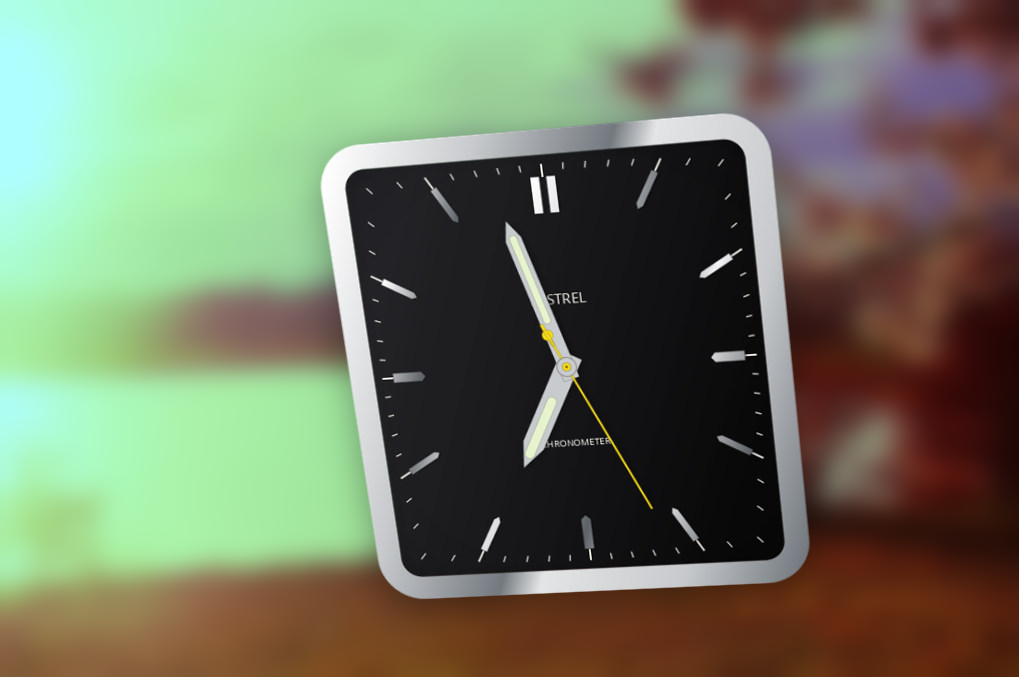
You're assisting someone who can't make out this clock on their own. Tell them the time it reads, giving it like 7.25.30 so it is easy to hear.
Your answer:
6.57.26
